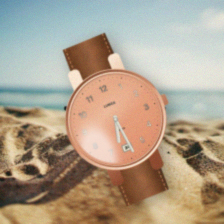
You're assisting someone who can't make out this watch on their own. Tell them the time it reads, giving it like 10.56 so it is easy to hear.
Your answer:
6.29
